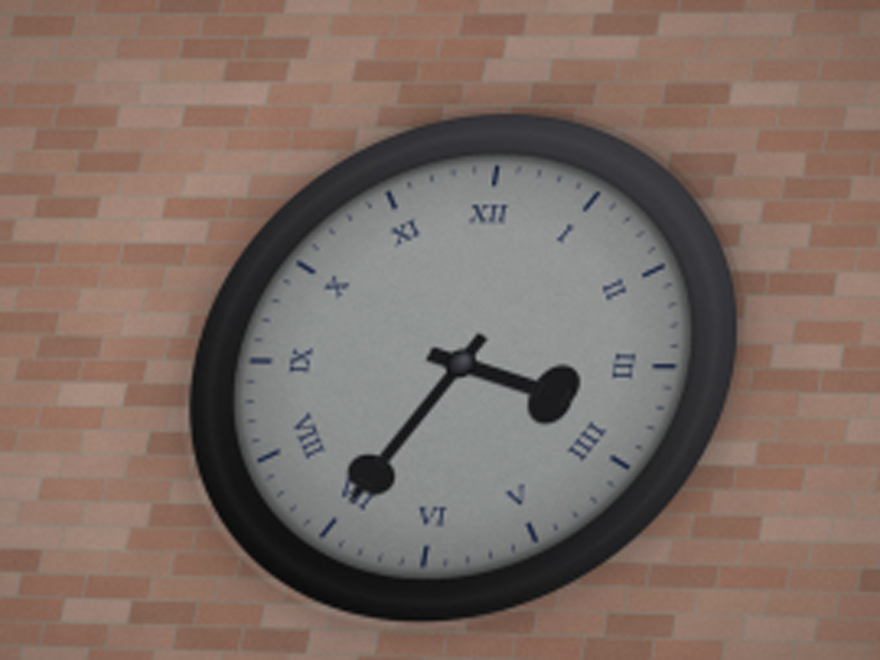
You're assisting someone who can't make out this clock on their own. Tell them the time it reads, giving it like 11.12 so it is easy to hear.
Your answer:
3.35
